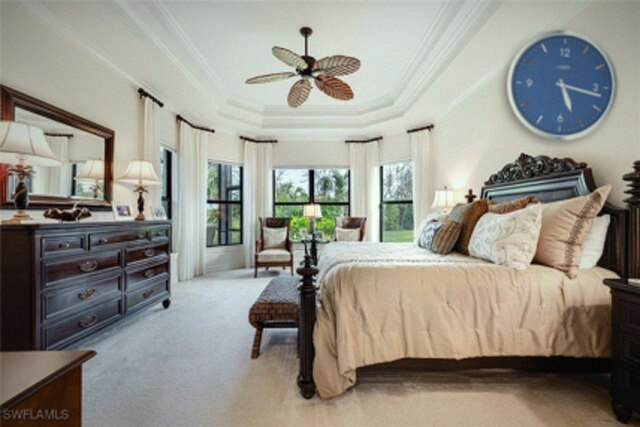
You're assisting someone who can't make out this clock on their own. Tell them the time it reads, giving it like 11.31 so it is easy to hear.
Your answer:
5.17
